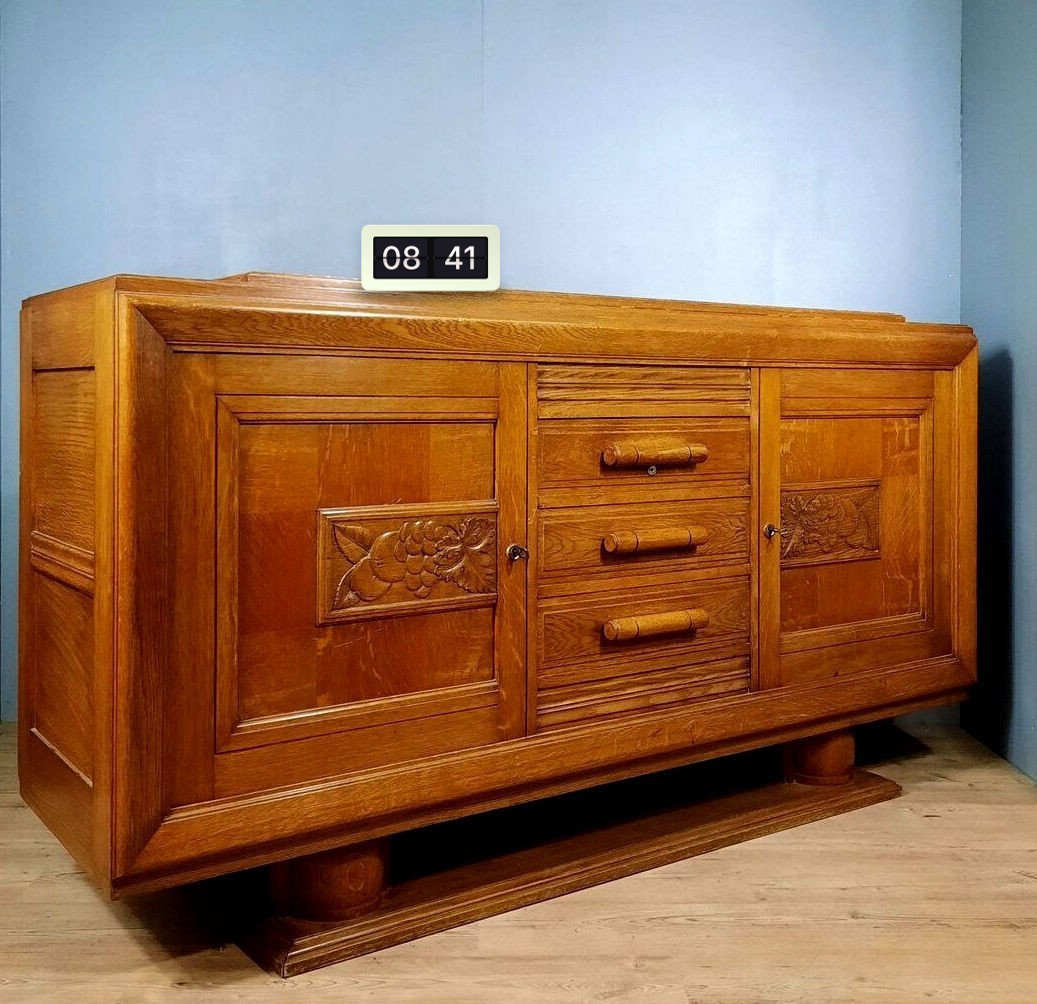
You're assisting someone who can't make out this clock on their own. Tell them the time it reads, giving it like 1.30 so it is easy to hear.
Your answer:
8.41
